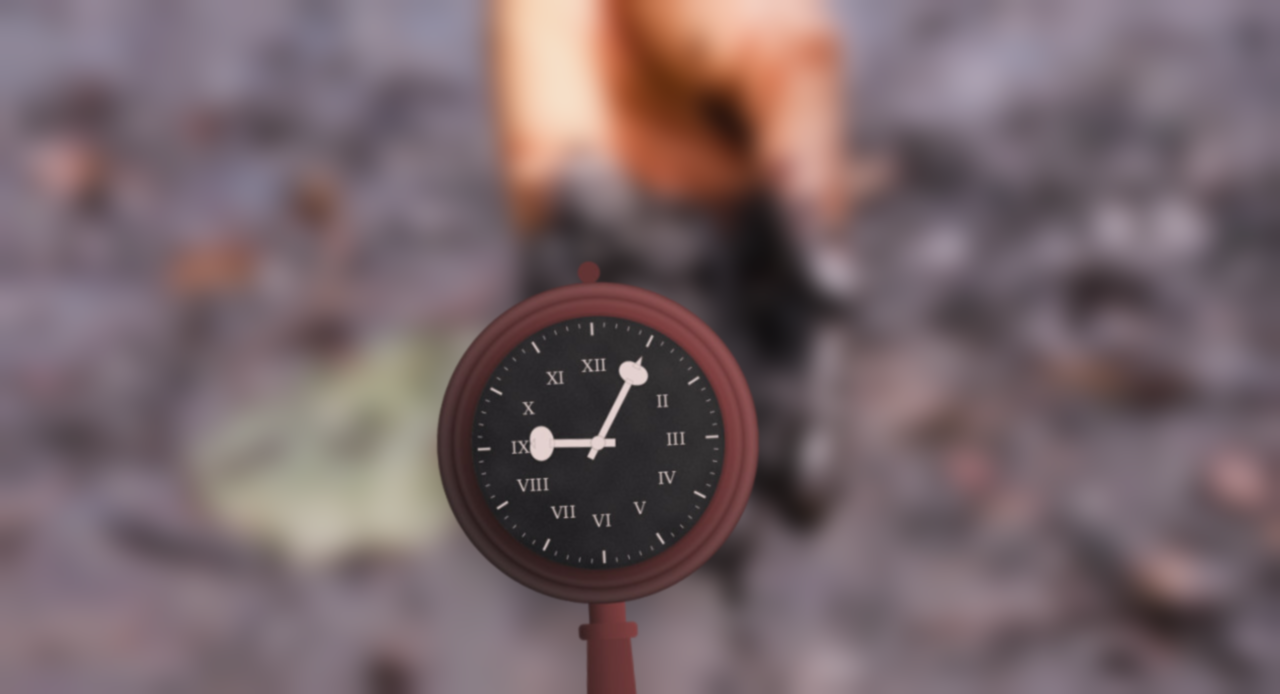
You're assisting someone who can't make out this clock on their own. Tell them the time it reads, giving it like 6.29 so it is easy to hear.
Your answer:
9.05
